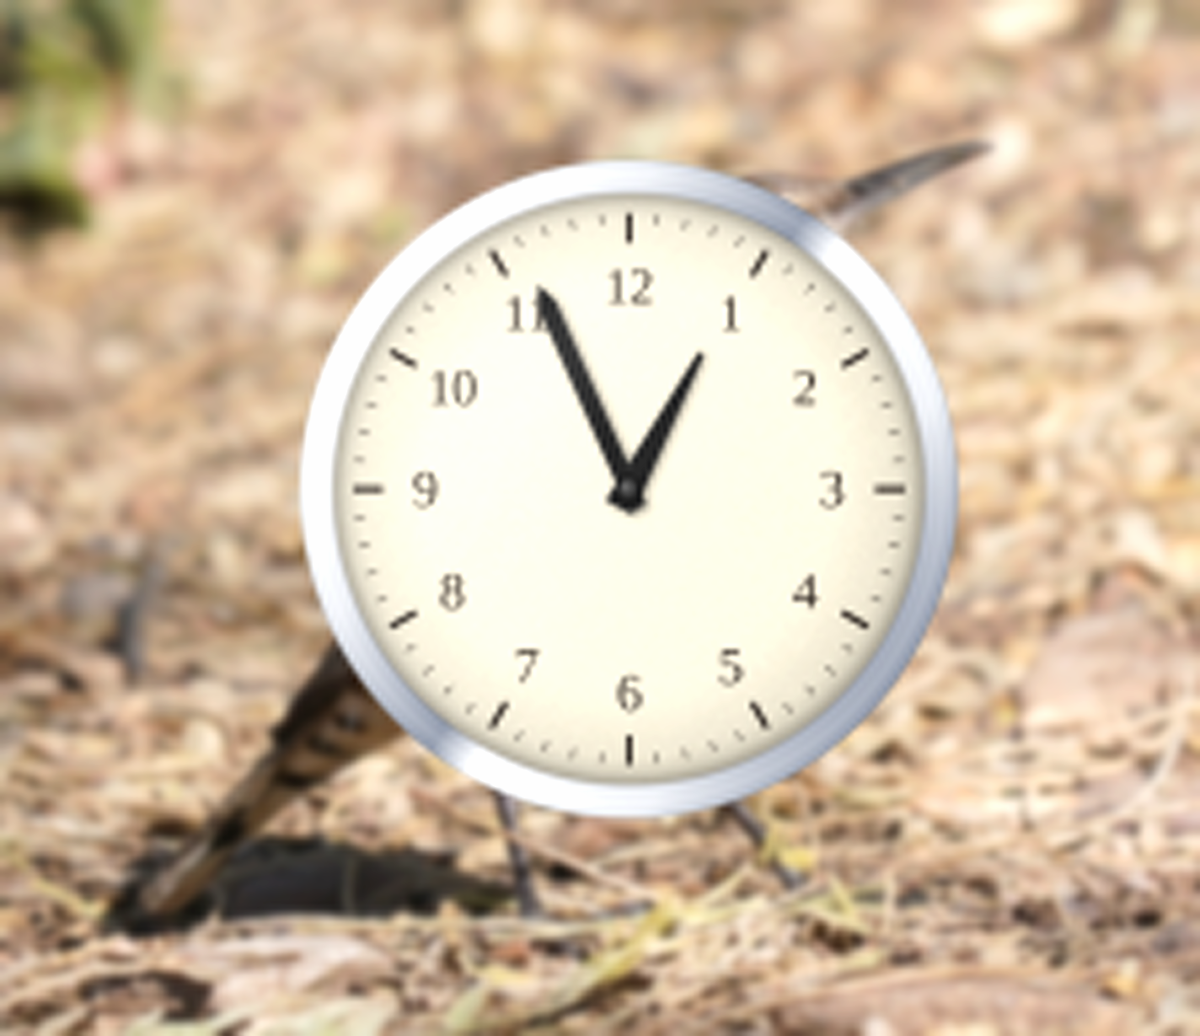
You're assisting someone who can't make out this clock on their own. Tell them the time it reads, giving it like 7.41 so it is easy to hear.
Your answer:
12.56
